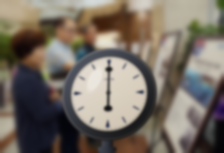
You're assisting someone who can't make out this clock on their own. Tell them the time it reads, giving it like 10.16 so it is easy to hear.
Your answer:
6.00
